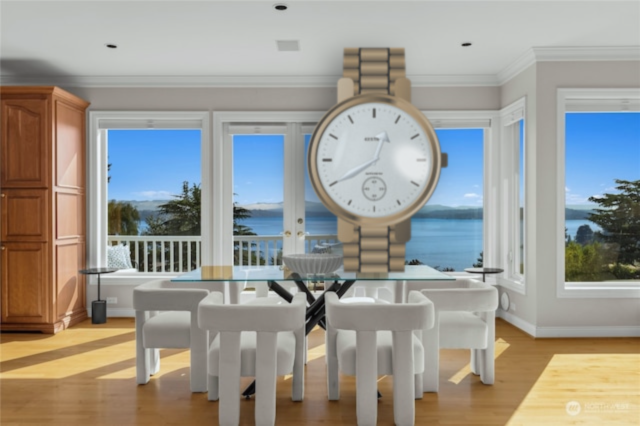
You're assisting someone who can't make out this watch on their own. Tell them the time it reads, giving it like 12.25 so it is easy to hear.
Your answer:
12.40
